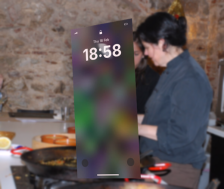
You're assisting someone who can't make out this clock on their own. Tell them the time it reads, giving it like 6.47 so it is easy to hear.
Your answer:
18.58
